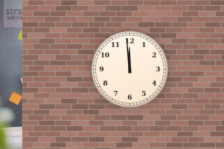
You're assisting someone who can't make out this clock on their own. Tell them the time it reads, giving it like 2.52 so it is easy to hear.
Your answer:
11.59
